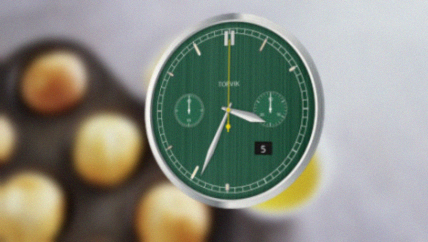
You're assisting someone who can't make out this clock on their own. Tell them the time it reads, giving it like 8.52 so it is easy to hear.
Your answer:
3.34
